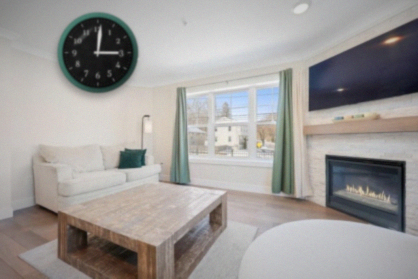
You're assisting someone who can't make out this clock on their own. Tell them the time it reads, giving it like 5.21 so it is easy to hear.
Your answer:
3.01
